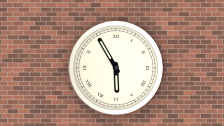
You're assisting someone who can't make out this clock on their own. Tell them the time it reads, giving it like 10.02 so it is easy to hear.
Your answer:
5.55
